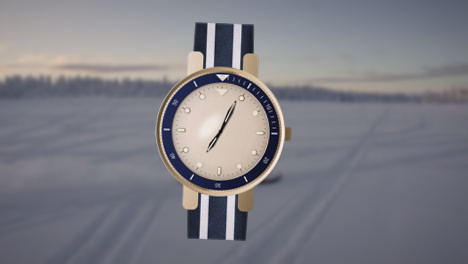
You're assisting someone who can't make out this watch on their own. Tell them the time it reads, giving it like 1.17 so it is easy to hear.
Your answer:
7.04
